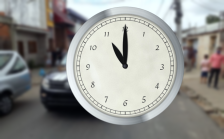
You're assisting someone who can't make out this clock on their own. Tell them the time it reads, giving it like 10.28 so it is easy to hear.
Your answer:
11.00
